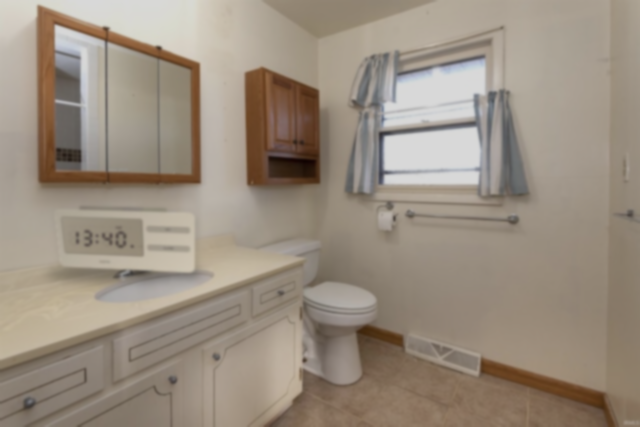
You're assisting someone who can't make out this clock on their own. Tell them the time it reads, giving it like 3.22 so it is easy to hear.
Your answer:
13.40
